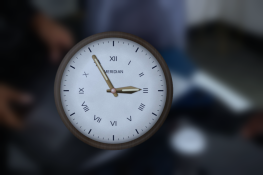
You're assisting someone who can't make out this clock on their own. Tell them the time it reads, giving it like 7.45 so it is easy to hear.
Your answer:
2.55
